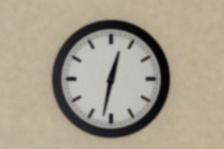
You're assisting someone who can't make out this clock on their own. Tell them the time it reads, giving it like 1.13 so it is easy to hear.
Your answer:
12.32
